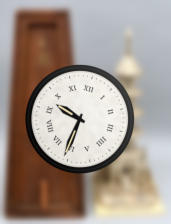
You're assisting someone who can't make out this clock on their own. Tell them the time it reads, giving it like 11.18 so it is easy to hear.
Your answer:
9.31
